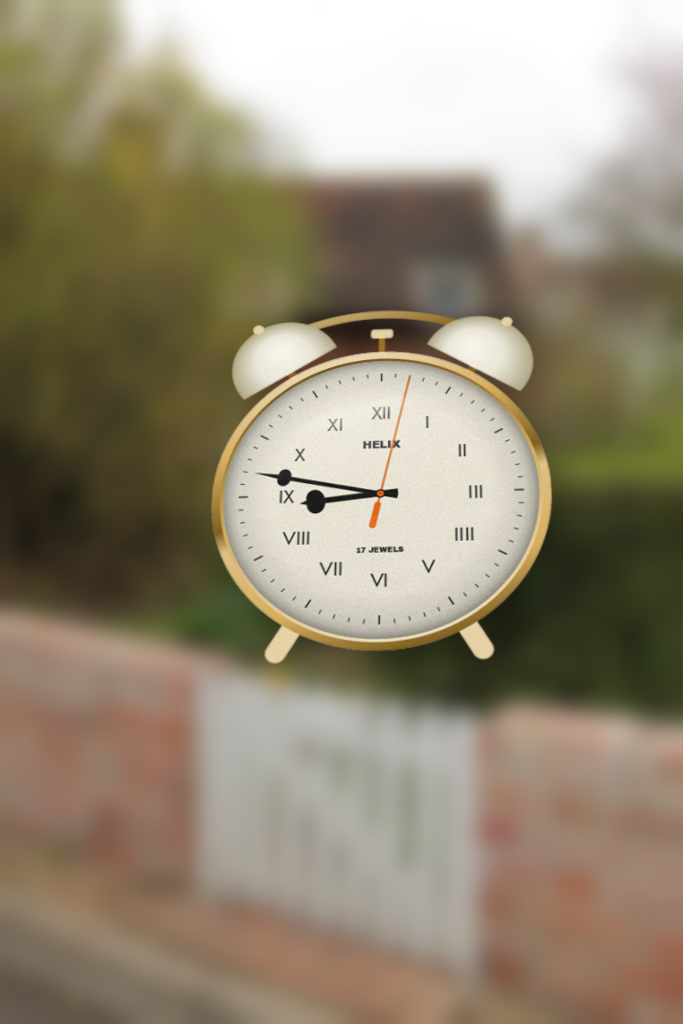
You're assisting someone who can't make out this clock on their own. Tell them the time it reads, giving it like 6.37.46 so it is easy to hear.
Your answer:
8.47.02
